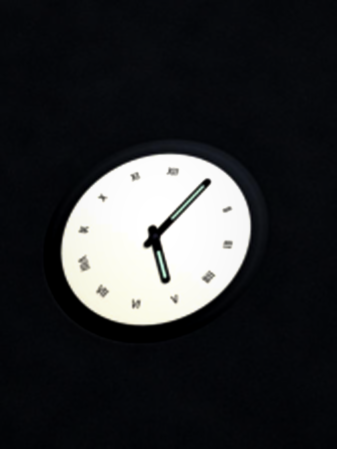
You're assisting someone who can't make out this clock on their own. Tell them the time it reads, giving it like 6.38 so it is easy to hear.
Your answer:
5.05
